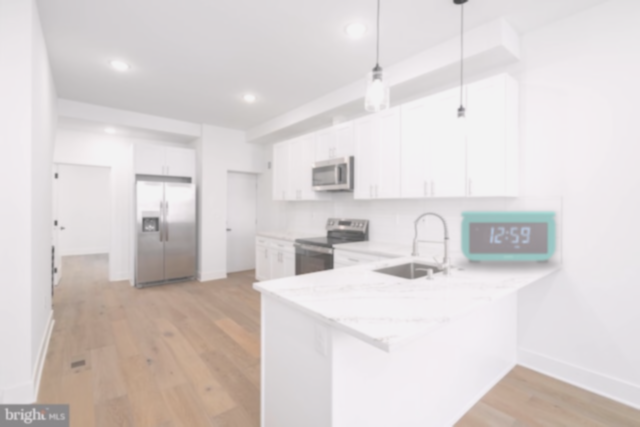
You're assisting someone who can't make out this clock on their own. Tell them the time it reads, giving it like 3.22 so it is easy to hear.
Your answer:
12.59
